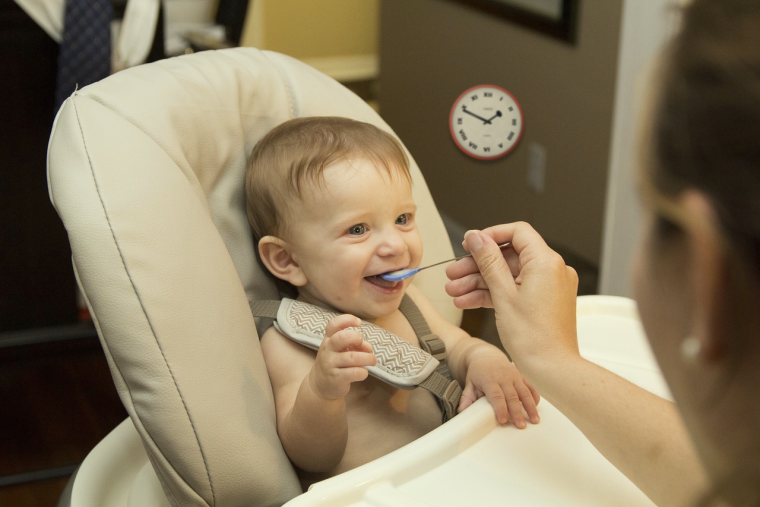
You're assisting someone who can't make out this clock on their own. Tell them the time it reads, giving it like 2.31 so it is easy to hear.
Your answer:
1.49
